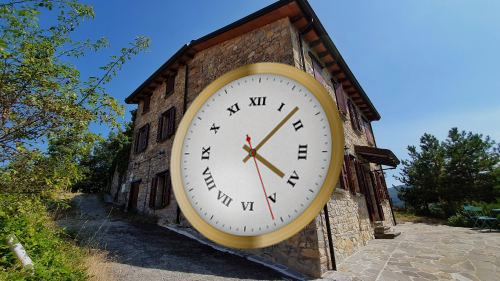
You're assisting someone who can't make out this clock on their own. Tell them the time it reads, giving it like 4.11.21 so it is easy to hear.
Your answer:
4.07.26
